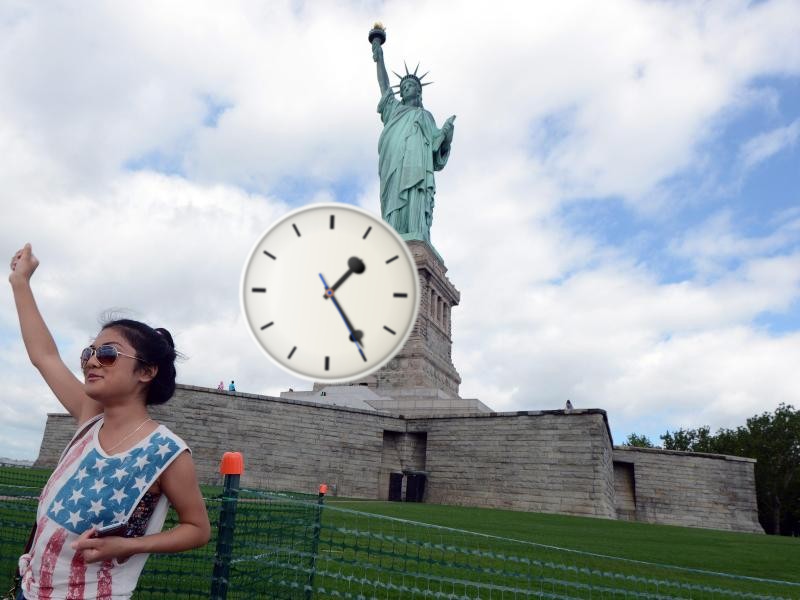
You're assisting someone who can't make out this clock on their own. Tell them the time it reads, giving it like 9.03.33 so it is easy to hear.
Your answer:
1.24.25
